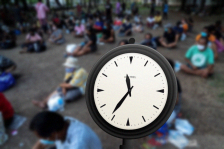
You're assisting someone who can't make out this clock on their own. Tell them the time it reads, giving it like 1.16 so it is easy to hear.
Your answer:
11.36
